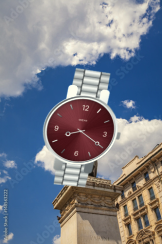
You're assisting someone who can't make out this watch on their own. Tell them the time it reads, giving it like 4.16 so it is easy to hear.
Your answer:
8.20
